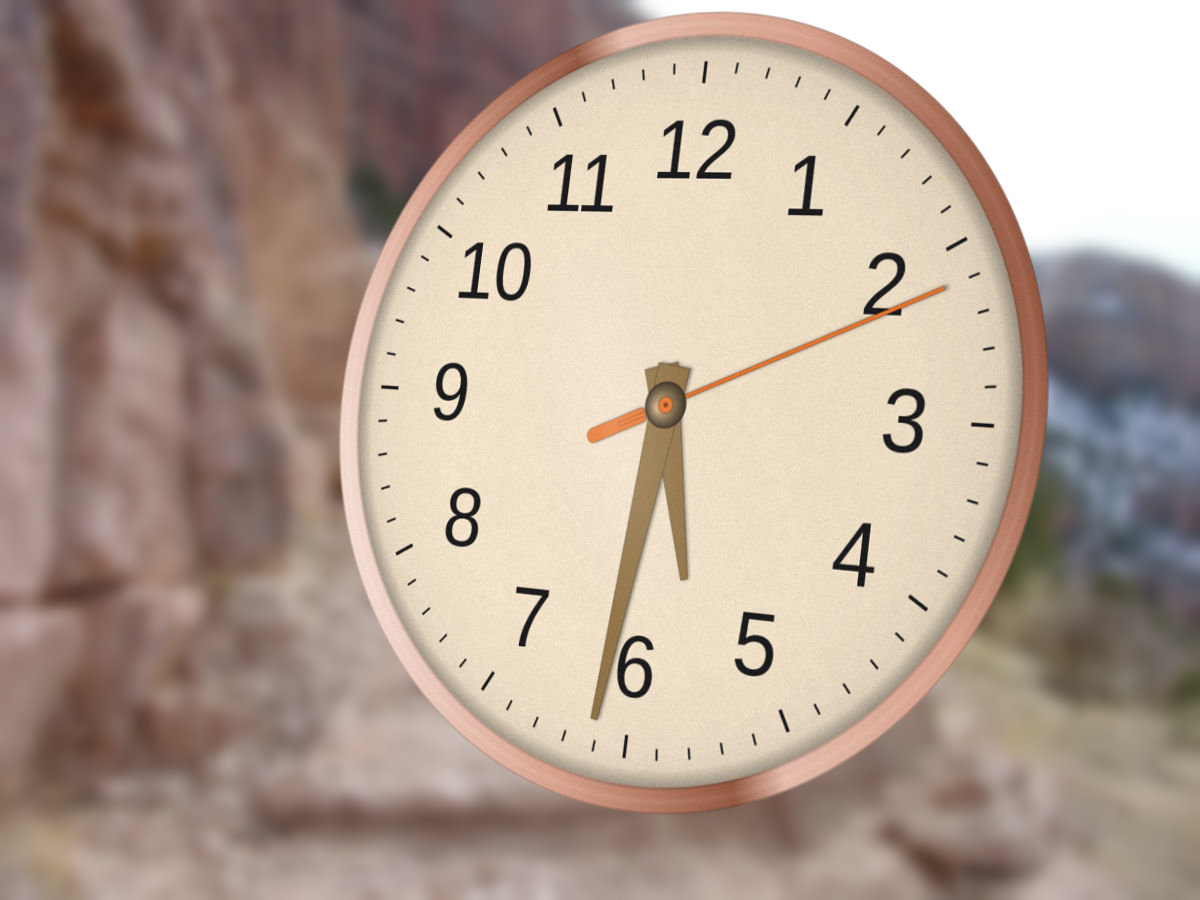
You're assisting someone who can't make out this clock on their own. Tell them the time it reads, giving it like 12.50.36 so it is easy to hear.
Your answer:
5.31.11
